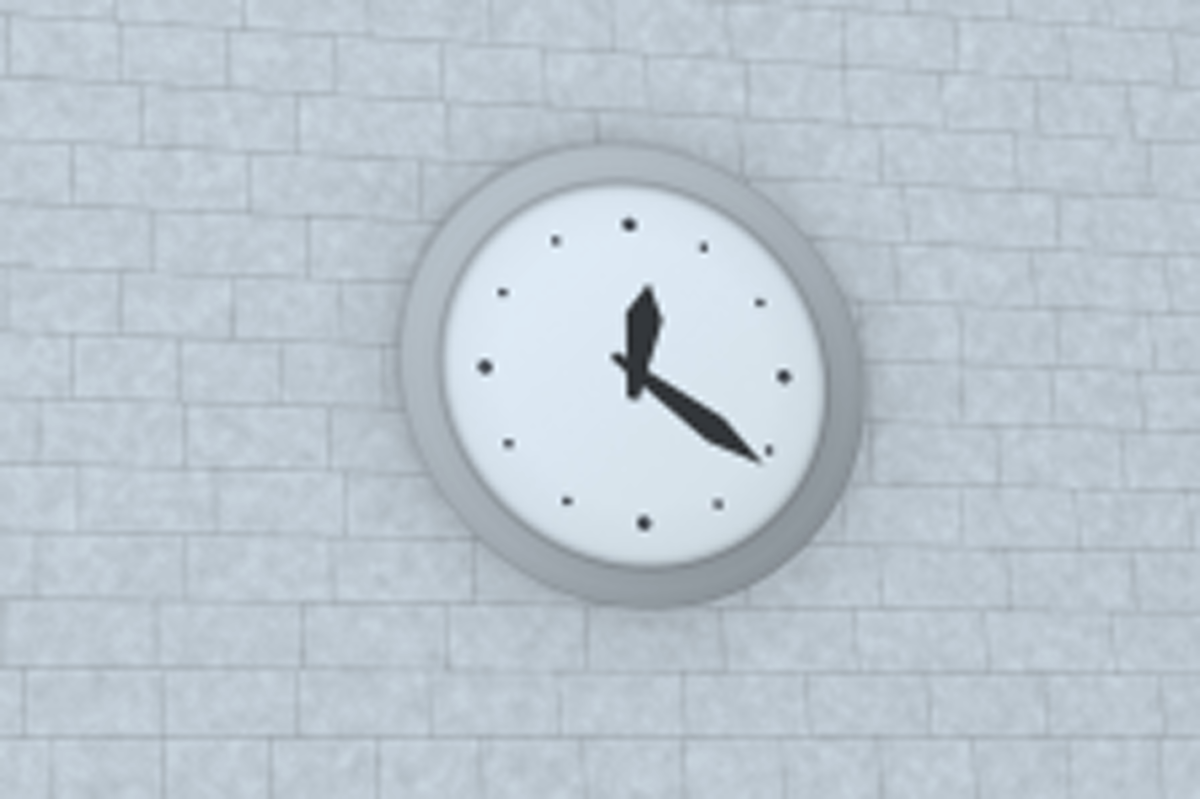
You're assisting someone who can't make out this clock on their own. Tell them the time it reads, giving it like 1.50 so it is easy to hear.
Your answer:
12.21
